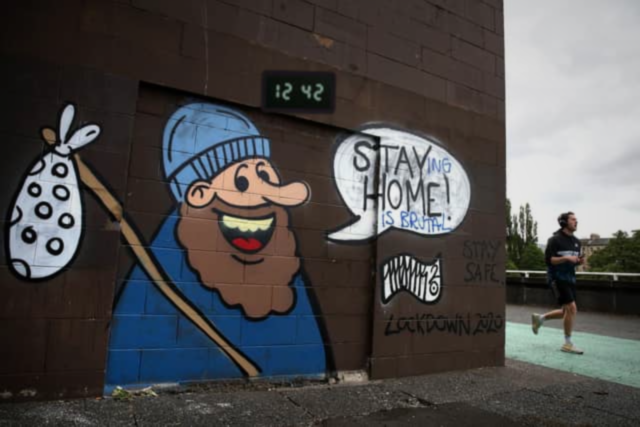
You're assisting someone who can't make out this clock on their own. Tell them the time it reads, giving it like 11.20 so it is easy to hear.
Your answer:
12.42
